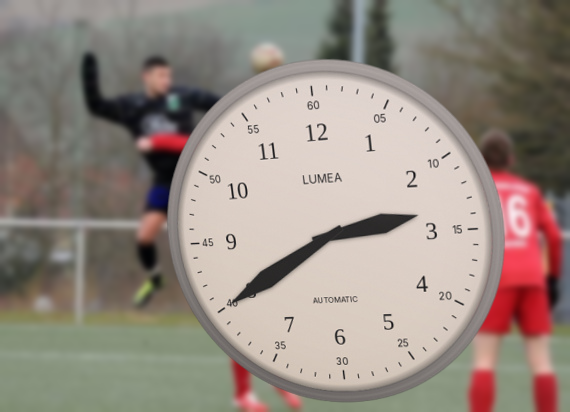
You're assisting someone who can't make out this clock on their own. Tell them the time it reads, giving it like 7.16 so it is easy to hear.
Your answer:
2.40
